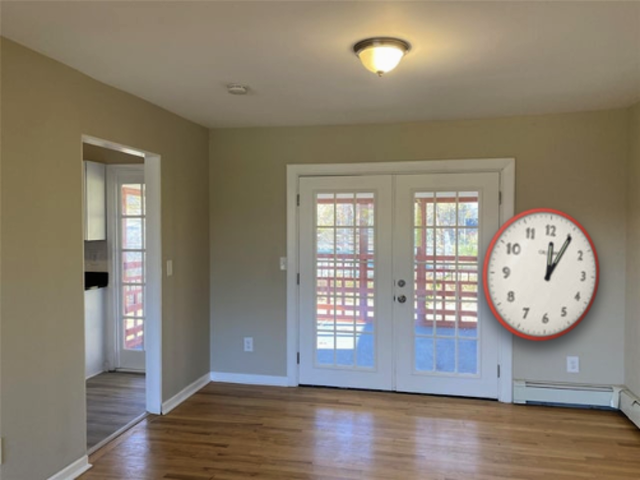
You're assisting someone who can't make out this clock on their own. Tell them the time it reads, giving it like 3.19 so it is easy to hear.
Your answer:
12.05
